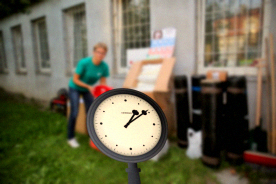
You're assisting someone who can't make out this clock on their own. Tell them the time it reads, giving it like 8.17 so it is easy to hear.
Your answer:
1.09
